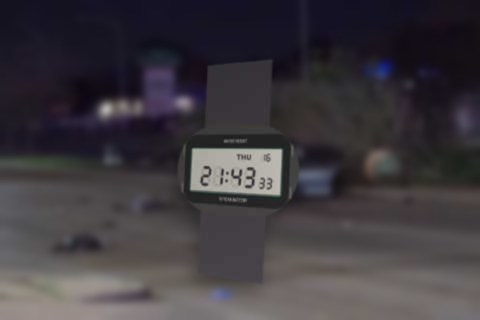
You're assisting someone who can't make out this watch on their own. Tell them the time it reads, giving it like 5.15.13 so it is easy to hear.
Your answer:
21.43.33
